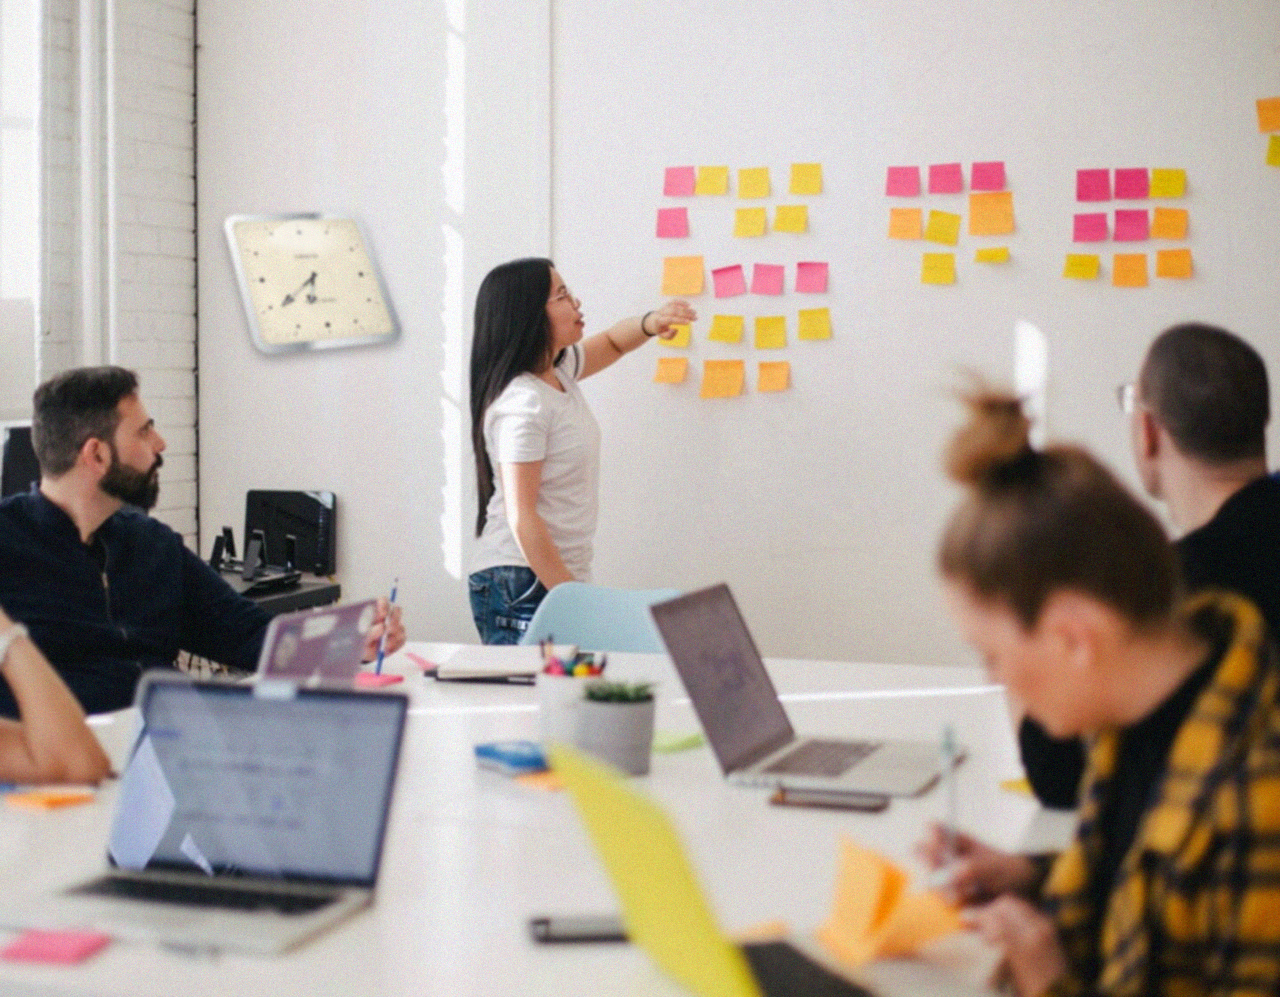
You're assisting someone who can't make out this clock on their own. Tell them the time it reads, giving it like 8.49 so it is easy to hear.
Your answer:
6.39
